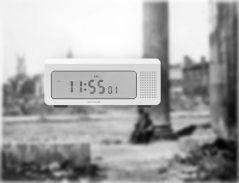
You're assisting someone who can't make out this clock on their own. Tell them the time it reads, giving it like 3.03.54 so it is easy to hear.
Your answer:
11.55.01
